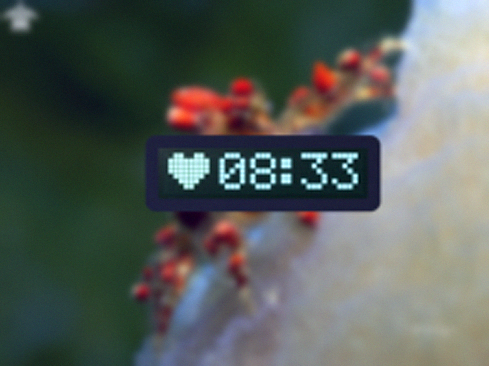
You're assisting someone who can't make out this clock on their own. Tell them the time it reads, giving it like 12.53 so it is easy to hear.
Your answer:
8.33
